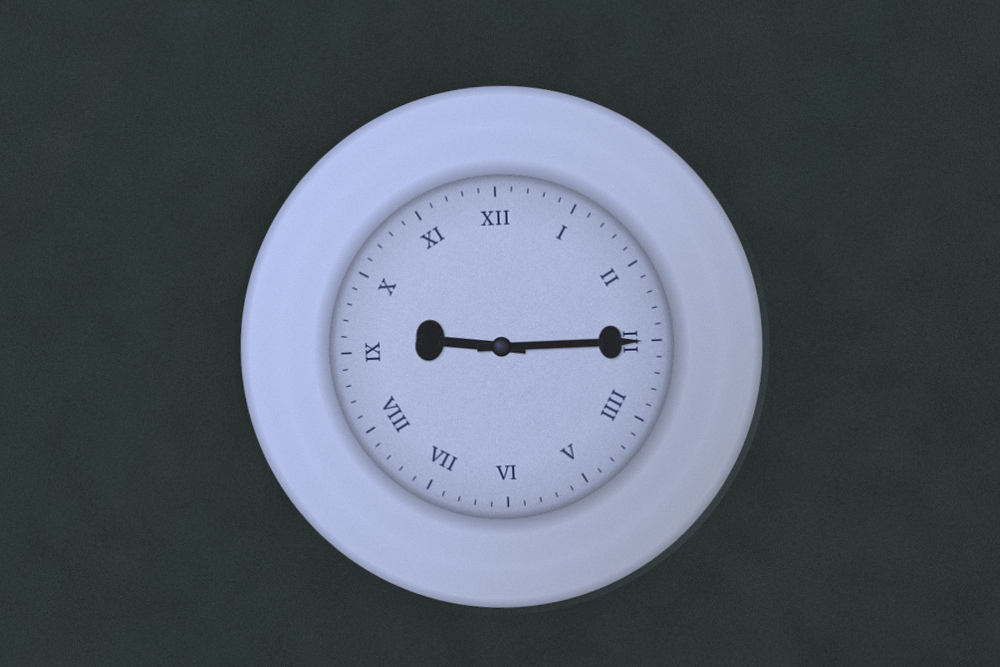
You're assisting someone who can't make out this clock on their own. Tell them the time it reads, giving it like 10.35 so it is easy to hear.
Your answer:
9.15
